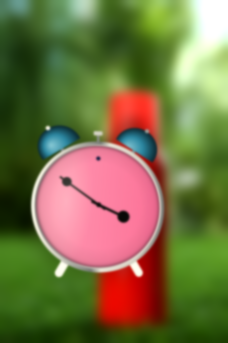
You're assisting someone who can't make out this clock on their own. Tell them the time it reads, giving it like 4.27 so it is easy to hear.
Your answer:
3.51
